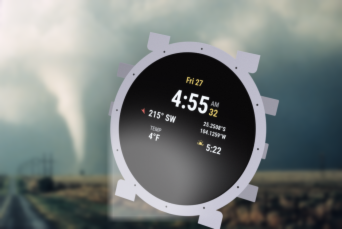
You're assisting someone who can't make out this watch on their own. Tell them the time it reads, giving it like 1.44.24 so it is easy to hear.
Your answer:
4.55.32
